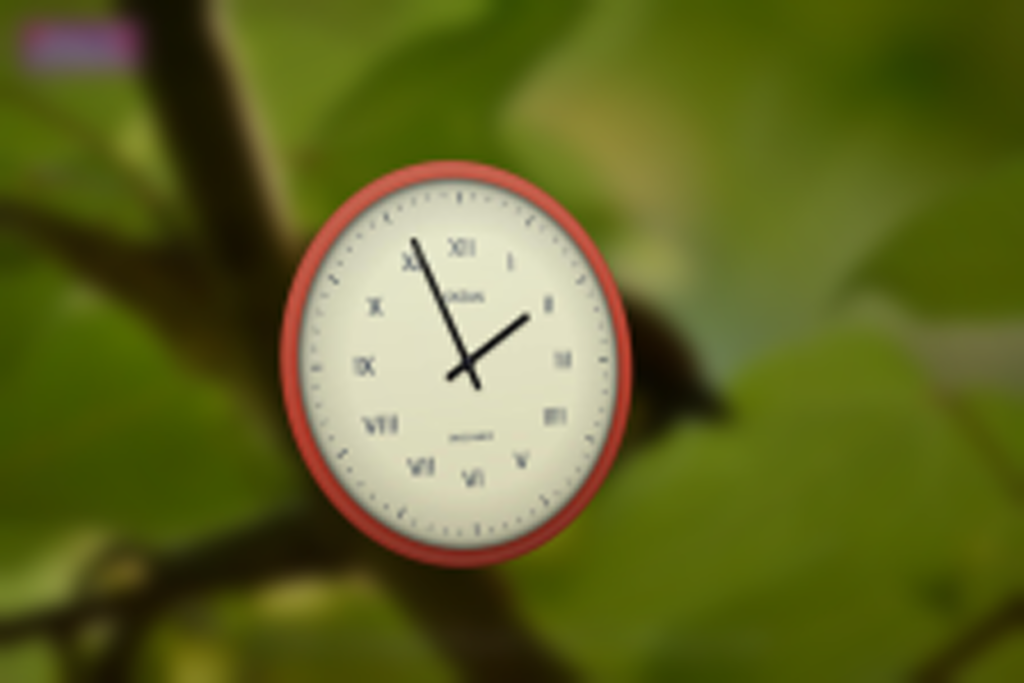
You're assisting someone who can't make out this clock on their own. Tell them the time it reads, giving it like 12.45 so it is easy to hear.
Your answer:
1.56
